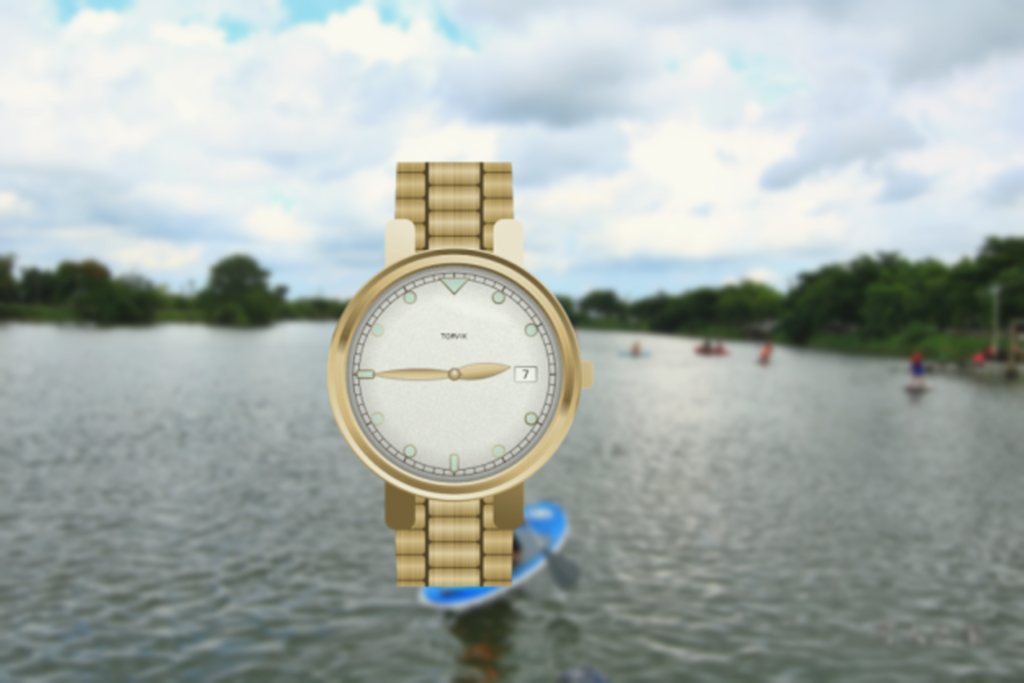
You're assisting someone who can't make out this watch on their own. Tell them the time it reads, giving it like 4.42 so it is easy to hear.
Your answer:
2.45
